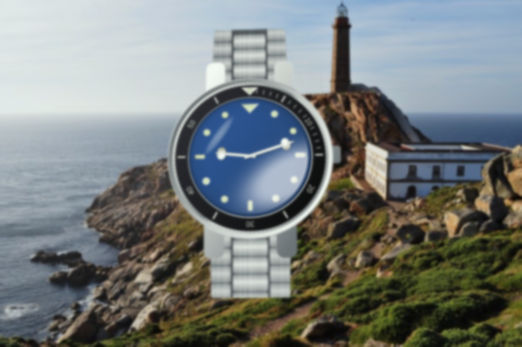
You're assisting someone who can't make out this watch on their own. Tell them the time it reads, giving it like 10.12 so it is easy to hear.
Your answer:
9.12
